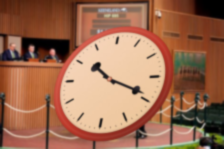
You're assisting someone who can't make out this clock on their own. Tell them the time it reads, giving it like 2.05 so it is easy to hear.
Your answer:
10.19
